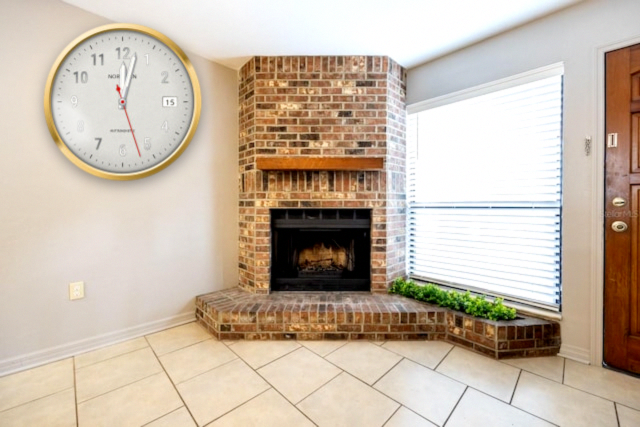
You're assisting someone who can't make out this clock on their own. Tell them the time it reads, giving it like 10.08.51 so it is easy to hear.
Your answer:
12.02.27
